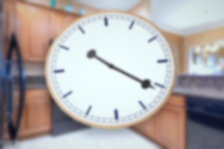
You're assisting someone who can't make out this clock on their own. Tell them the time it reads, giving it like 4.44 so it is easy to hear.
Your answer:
10.21
